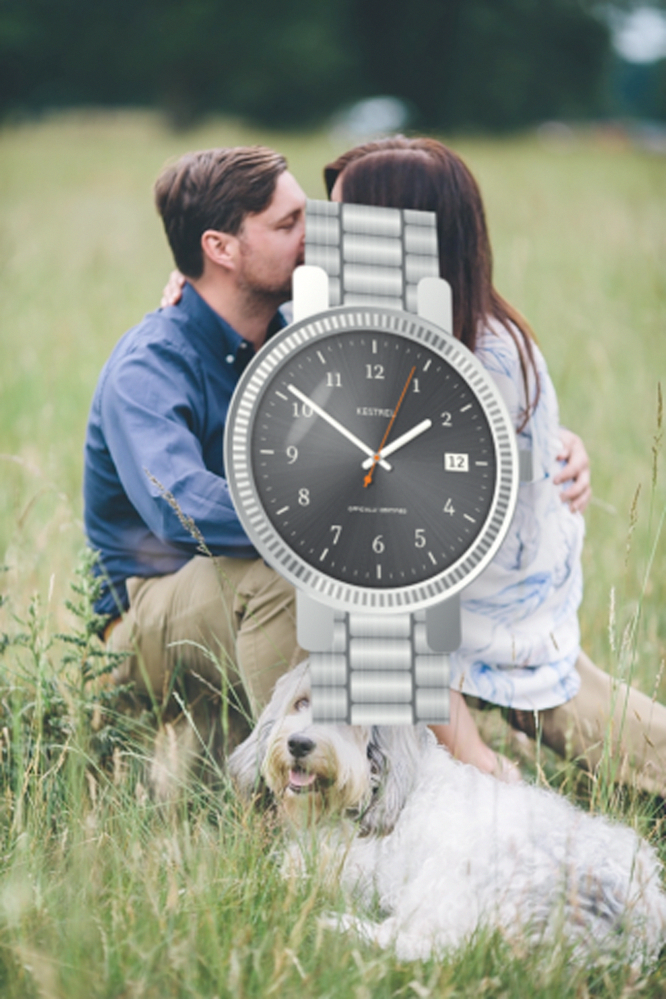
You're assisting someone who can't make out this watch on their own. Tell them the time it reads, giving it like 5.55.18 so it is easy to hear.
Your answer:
1.51.04
